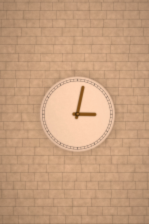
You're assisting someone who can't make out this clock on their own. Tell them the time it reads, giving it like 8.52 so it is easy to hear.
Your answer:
3.02
